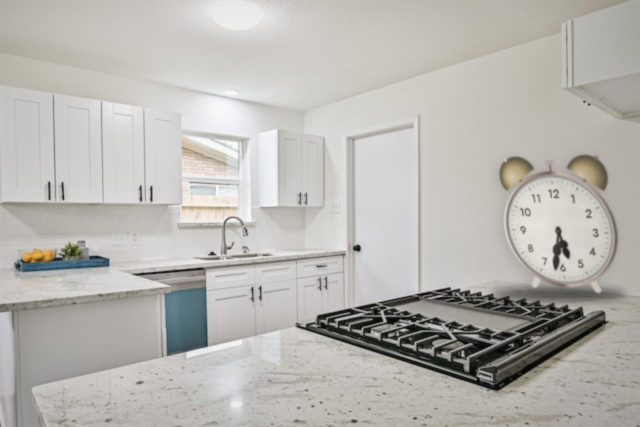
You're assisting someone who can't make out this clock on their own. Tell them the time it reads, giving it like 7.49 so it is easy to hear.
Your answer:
5.32
